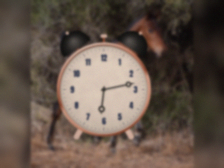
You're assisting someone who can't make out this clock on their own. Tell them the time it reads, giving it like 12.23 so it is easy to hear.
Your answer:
6.13
